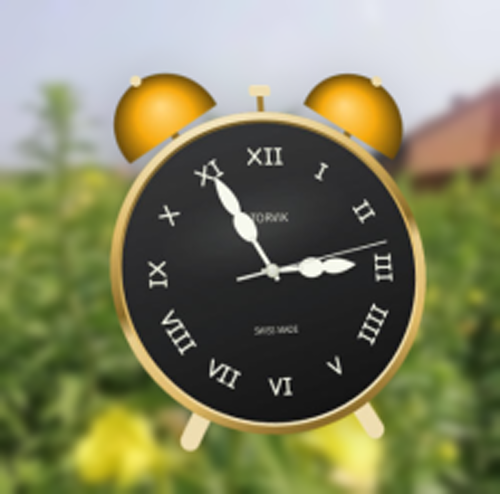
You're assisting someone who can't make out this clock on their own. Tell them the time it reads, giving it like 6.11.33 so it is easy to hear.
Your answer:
2.55.13
